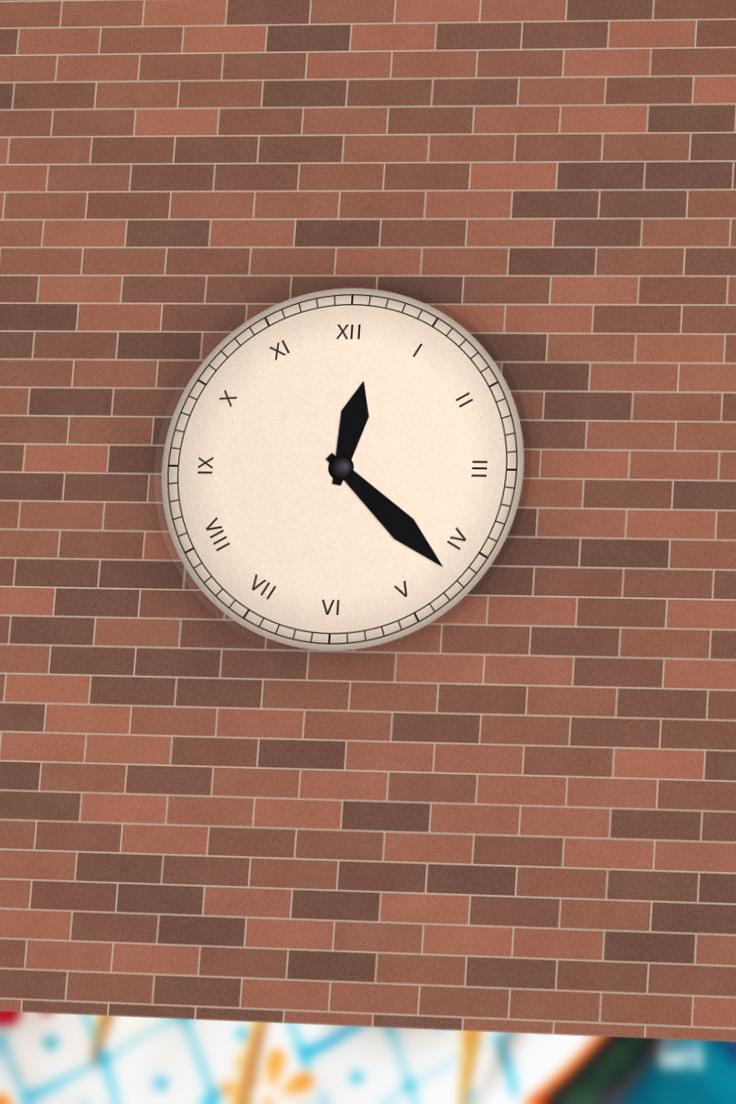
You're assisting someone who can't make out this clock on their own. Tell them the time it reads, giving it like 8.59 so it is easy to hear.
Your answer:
12.22
